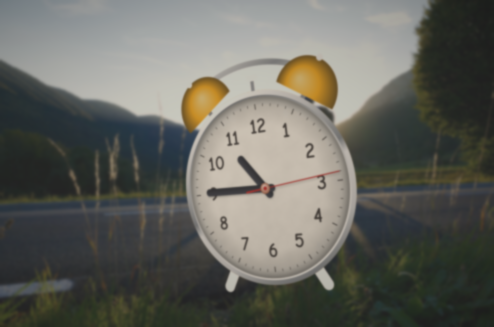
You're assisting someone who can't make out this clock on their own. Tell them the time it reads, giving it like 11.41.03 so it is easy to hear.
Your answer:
10.45.14
